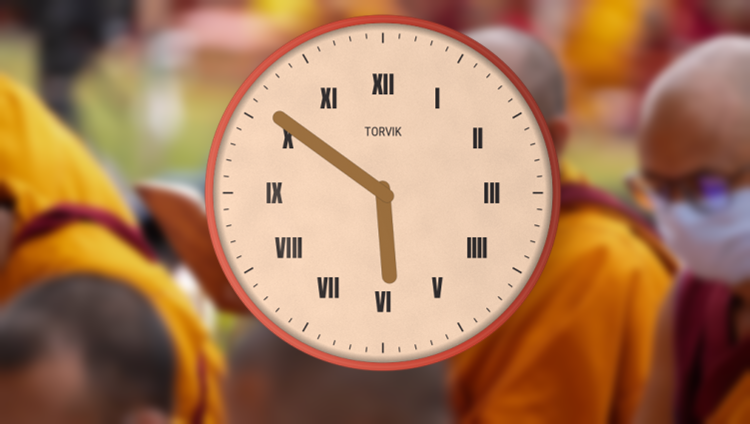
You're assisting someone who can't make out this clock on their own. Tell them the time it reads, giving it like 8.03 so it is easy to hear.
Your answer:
5.51
